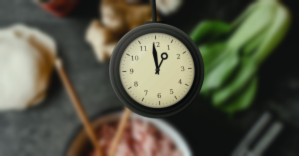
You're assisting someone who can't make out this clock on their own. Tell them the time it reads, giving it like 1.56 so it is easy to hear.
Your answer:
12.59
